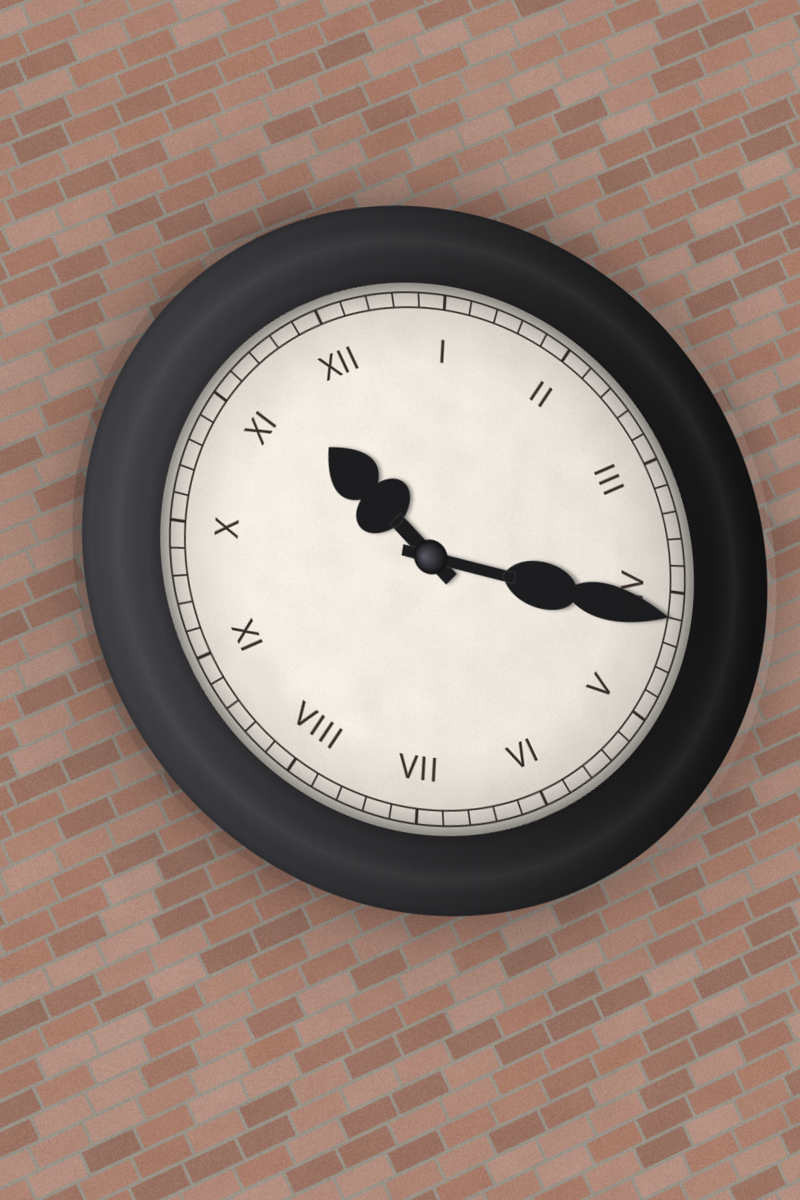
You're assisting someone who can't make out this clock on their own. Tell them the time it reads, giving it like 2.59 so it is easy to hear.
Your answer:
11.21
